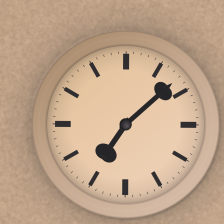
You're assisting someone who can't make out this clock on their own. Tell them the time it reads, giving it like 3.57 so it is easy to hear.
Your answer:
7.08
